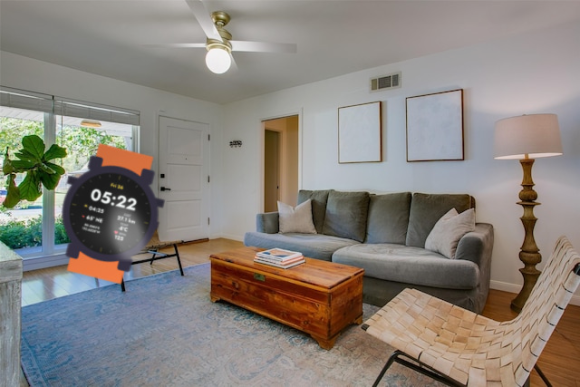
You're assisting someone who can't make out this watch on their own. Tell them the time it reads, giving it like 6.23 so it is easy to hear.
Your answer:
5.22
